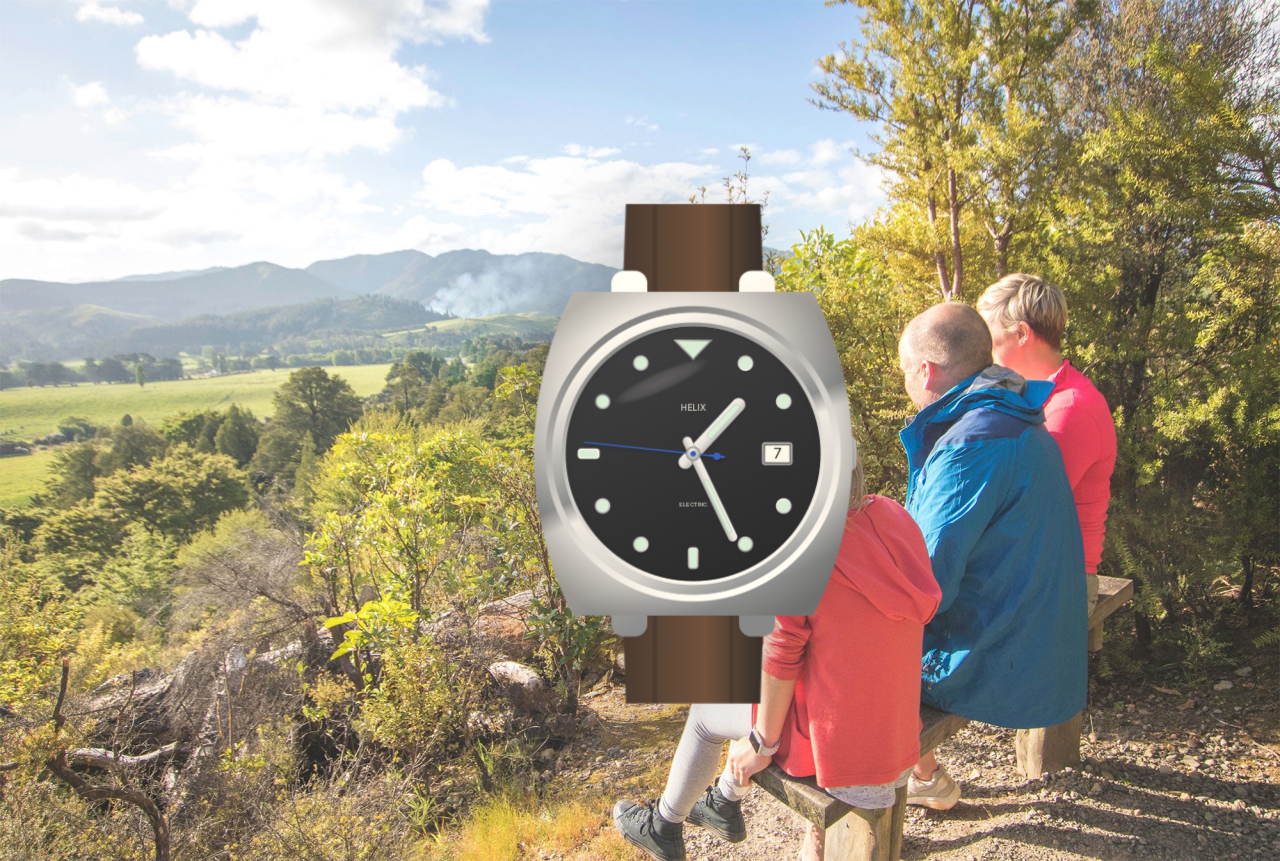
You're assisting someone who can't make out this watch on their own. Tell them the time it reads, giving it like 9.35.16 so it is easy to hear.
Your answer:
1.25.46
